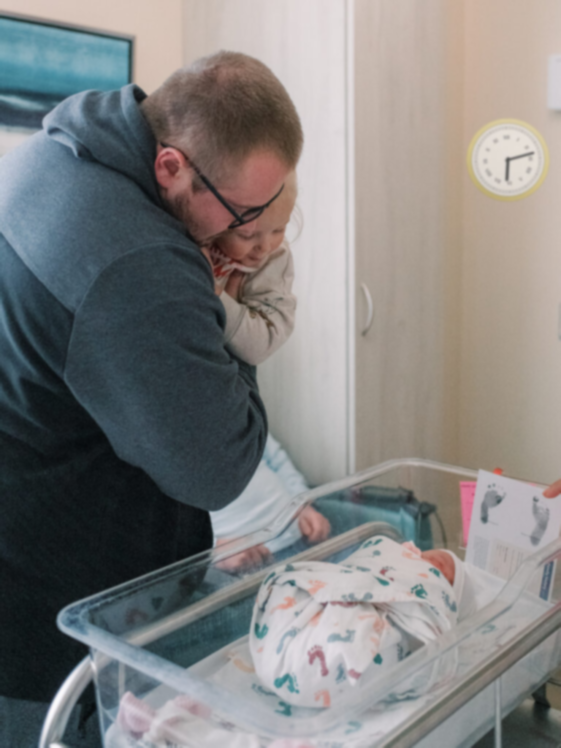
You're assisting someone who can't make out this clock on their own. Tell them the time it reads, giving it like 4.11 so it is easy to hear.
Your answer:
6.13
